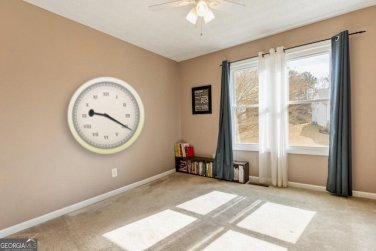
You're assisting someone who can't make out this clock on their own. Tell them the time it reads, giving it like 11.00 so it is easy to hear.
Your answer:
9.20
